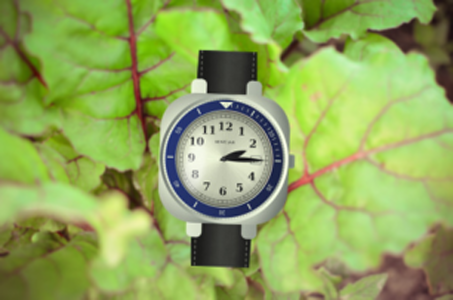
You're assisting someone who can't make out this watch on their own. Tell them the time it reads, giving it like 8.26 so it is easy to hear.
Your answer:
2.15
